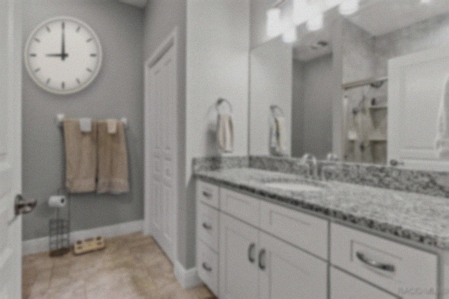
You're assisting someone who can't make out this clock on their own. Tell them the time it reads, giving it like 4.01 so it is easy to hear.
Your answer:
9.00
